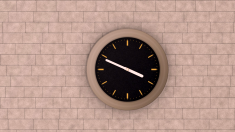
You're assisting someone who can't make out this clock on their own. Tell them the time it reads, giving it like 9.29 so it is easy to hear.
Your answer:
3.49
